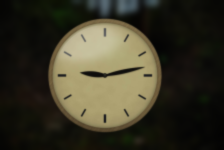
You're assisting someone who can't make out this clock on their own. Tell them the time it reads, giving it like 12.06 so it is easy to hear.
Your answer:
9.13
